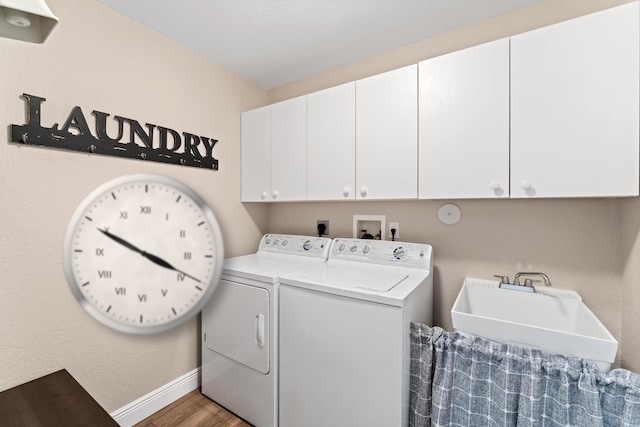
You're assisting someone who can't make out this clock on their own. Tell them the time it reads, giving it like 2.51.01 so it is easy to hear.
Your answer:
3.49.19
